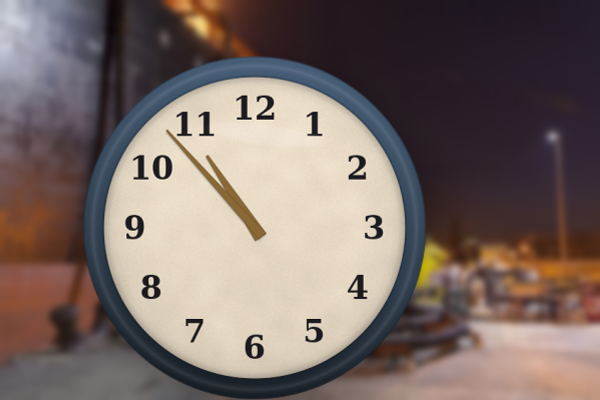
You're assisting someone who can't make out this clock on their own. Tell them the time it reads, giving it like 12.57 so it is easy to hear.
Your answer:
10.53
